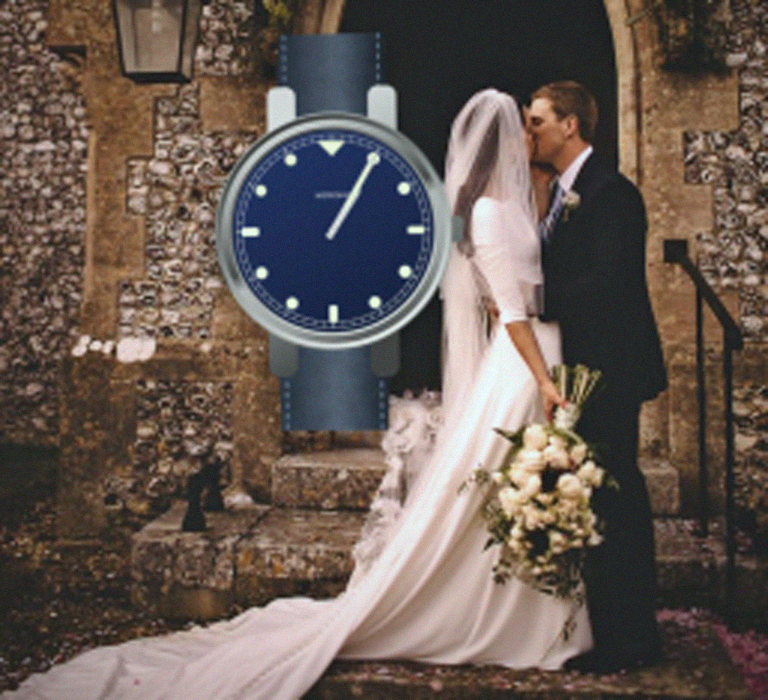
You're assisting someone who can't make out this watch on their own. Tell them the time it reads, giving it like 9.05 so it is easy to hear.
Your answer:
1.05
